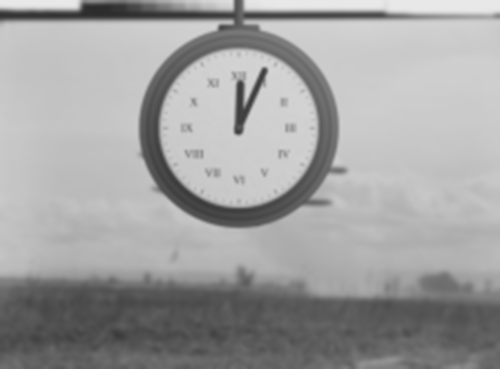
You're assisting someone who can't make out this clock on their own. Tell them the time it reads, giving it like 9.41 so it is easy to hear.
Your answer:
12.04
